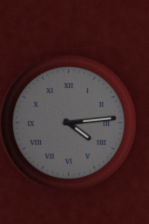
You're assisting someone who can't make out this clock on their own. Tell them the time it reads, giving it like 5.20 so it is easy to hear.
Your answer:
4.14
